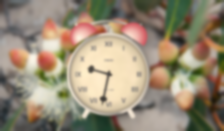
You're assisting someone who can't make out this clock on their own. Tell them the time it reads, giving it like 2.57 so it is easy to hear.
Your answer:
9.32
